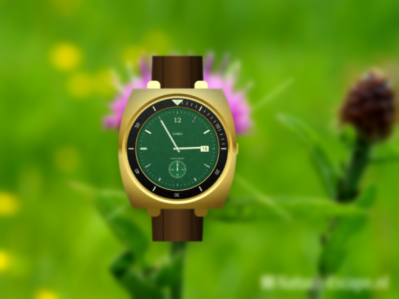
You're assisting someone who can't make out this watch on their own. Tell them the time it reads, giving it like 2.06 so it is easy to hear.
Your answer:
2.55
